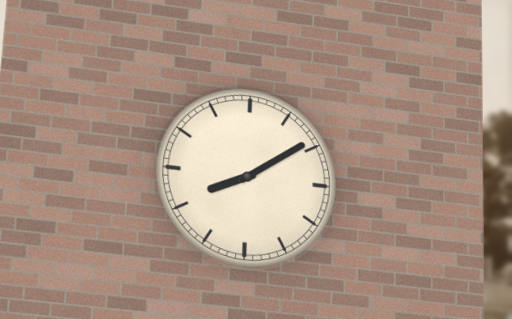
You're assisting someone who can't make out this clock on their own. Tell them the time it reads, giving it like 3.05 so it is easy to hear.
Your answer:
8.09
